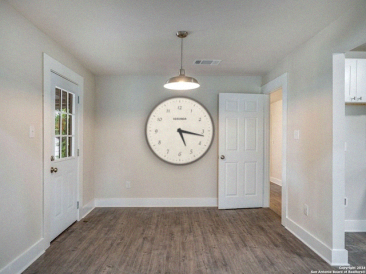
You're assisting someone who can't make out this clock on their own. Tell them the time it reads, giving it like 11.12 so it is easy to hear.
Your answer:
5.17
